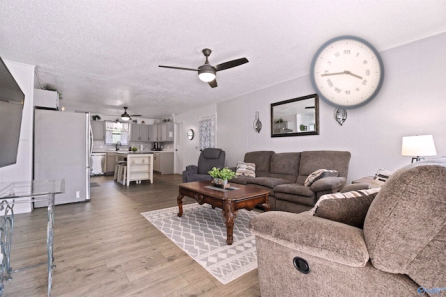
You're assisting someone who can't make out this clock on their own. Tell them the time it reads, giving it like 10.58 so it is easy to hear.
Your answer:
3.44
